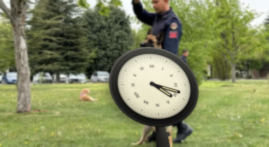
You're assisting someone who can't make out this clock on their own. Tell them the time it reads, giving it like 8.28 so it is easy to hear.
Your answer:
4.18
